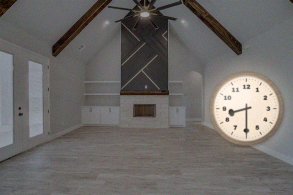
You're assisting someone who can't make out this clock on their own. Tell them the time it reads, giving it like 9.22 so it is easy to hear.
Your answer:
8.30
